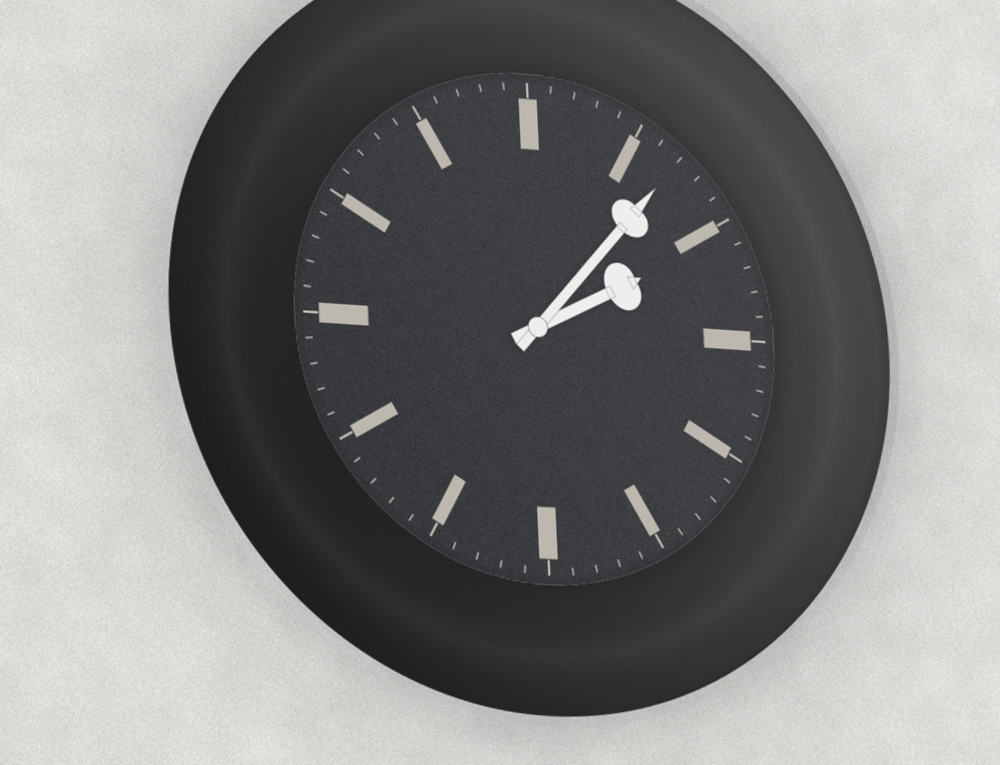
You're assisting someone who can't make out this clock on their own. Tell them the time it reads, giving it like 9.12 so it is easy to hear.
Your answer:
2.07
